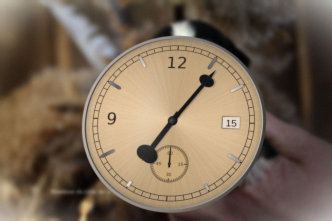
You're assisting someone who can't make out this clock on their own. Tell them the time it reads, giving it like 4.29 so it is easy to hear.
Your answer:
7.06
